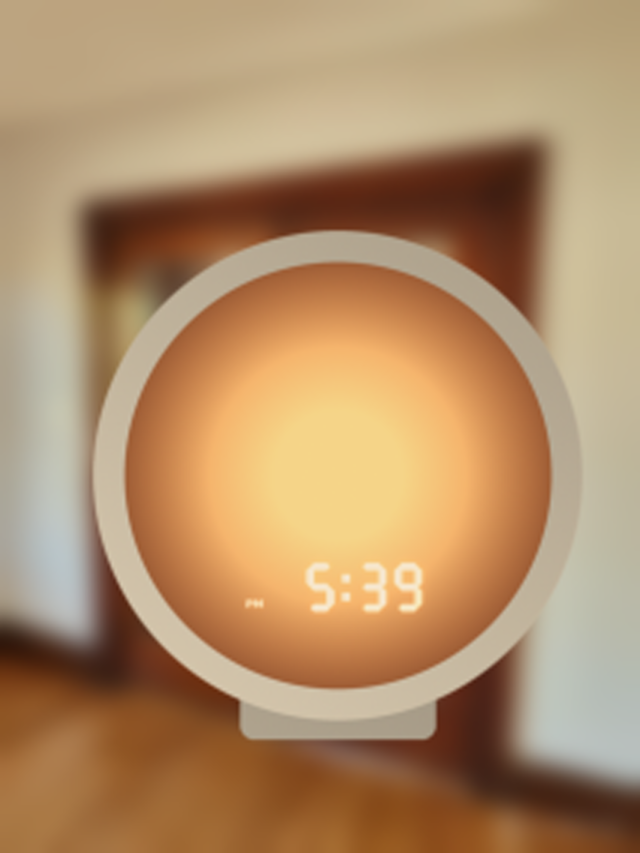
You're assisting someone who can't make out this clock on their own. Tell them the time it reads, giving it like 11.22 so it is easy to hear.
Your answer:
5.39
